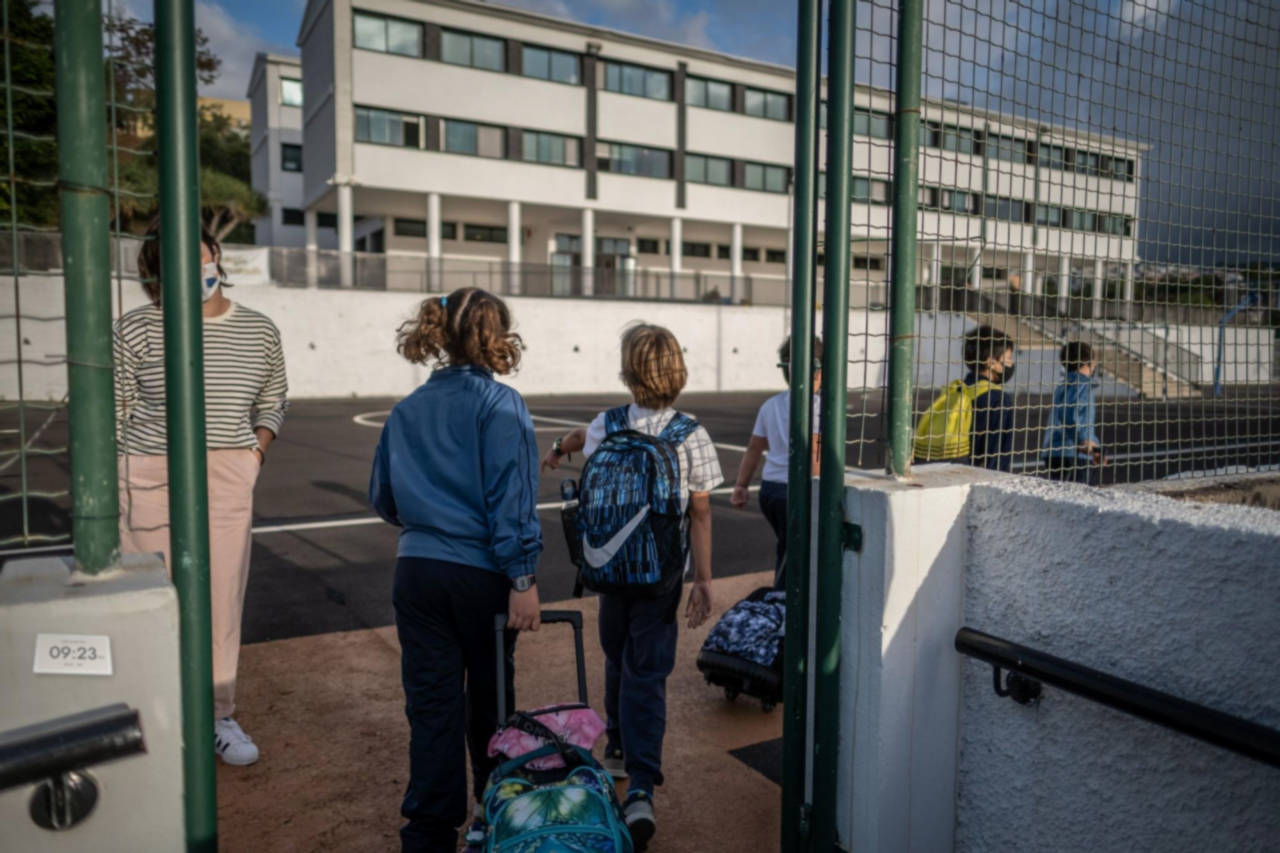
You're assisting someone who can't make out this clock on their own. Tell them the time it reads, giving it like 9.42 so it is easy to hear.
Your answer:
9.23
